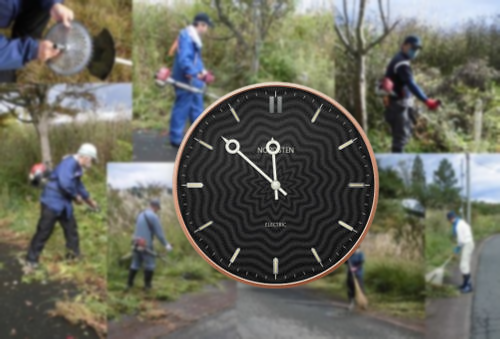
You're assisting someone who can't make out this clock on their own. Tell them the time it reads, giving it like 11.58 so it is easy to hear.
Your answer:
11.52
